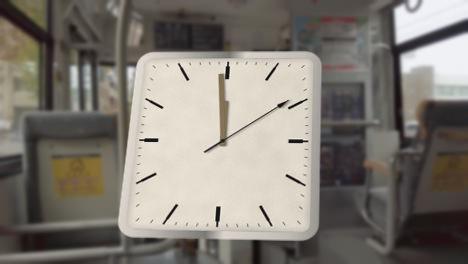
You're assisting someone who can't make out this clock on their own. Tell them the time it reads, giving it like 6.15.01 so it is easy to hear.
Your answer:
11.59.09
